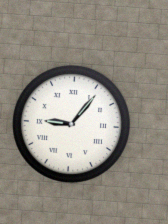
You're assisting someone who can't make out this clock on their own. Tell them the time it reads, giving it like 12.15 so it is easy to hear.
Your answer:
9.06
